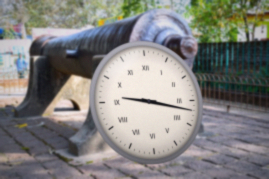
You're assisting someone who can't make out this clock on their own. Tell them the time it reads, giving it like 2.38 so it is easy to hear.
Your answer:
9.17
